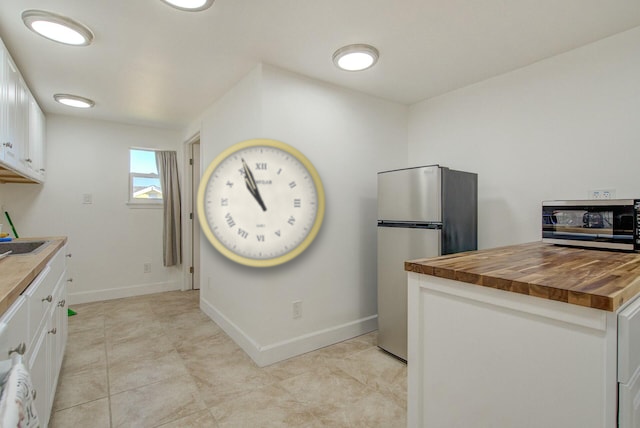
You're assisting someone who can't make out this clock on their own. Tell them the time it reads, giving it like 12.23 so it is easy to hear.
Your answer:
10.56
